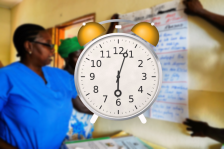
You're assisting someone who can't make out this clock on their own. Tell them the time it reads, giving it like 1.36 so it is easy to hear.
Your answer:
6.03
